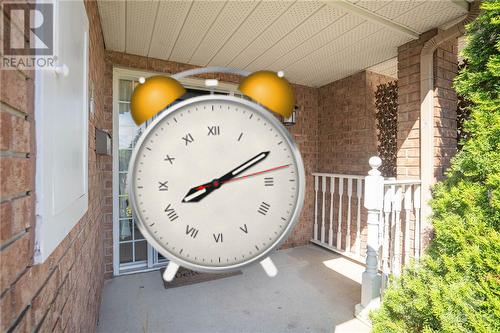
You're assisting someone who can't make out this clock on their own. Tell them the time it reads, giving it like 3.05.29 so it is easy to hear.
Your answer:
8.10.13
